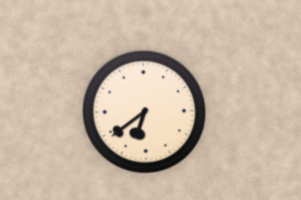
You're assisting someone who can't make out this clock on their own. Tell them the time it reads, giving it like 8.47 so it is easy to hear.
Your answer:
6.39
